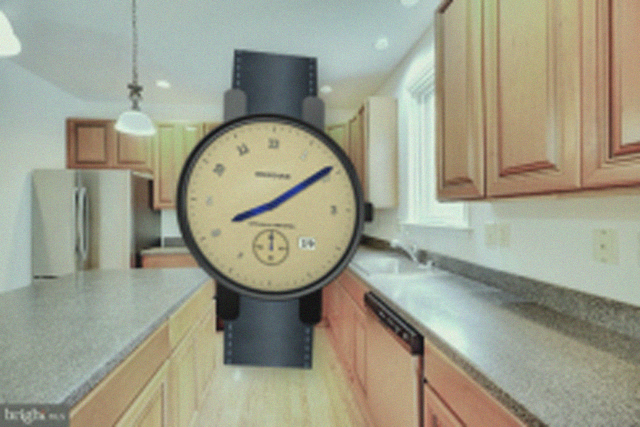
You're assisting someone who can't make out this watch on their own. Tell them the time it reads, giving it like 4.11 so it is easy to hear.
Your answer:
8.09
